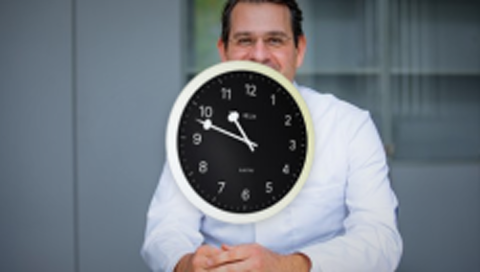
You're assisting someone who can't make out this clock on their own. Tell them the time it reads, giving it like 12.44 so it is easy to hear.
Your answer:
10.48
